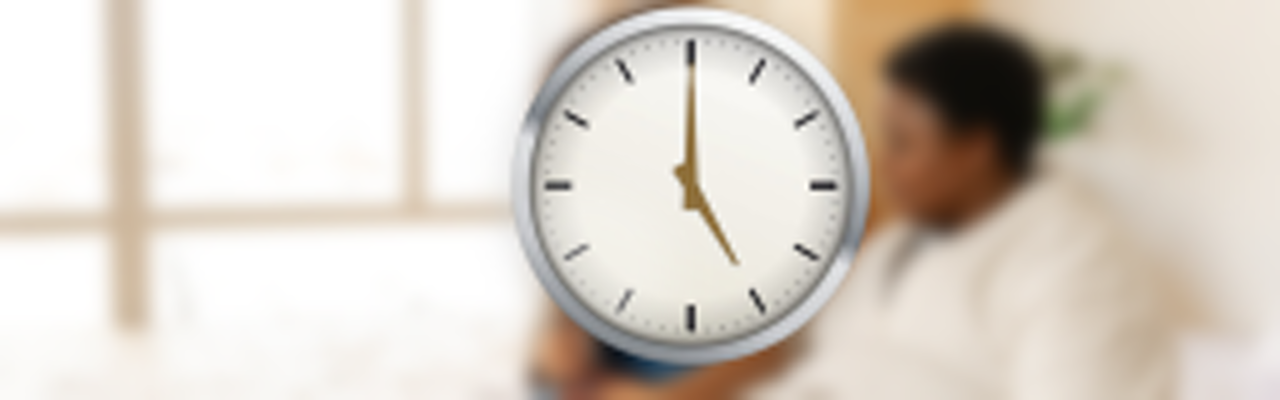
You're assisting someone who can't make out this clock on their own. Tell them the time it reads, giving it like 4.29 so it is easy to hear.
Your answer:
5.00
